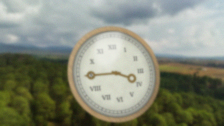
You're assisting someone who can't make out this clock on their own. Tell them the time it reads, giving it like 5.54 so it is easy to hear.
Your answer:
3.45
